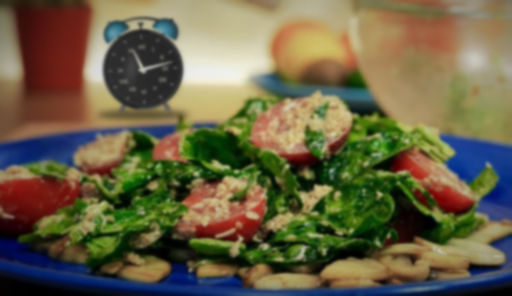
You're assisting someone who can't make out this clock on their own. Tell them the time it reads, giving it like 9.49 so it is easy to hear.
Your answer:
11.13
